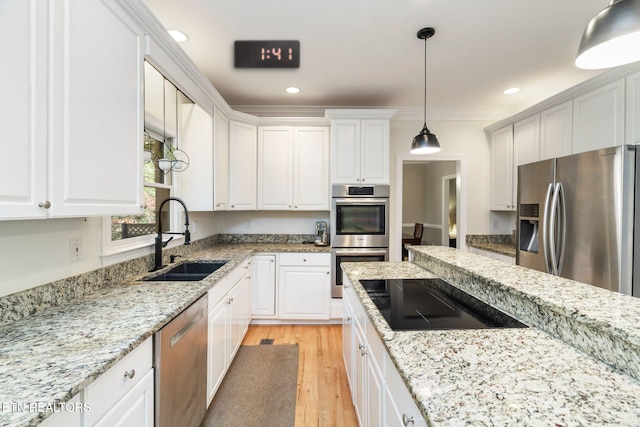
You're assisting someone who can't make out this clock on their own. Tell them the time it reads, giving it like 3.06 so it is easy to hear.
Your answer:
1.41
